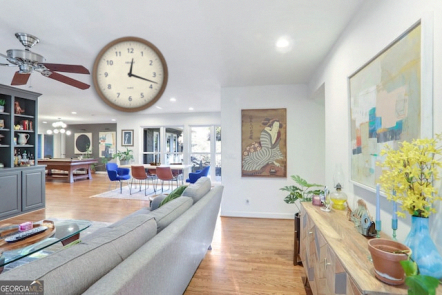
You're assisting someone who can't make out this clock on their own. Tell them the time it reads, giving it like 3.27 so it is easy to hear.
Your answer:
12.18
